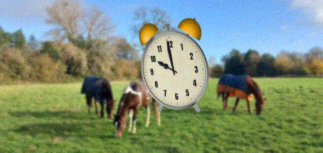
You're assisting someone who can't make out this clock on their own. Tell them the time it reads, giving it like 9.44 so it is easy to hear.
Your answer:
9.59
